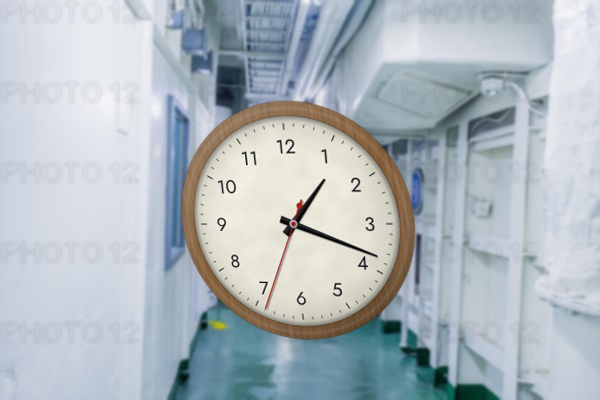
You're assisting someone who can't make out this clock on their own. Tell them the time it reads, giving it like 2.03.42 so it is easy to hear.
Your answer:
1.18.34
